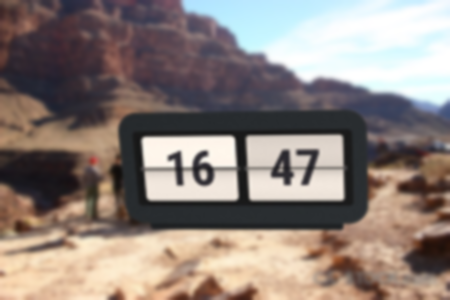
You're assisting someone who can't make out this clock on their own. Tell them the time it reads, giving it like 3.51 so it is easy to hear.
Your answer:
16.47
